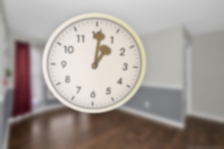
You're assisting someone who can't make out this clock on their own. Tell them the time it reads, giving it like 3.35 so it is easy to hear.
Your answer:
1.01
